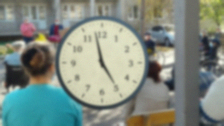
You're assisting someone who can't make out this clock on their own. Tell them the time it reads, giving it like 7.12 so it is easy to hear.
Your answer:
4.58
